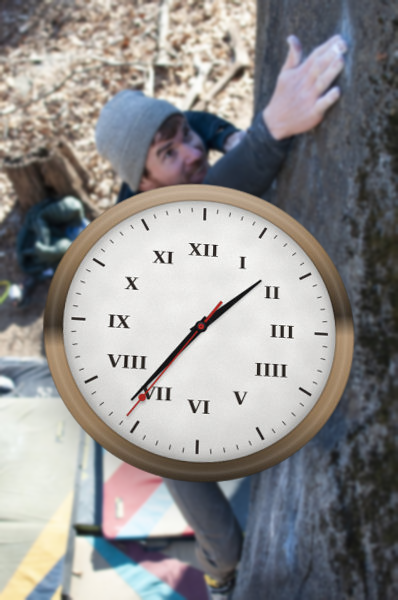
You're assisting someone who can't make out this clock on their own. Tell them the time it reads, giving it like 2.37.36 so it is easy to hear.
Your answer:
1.36.36
